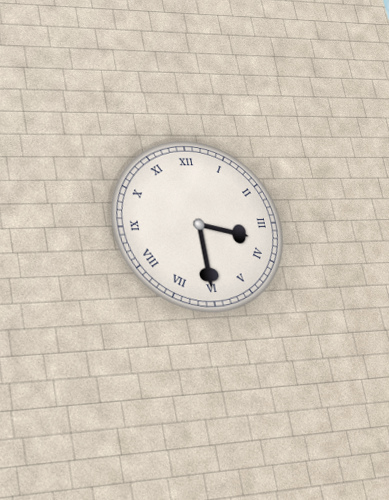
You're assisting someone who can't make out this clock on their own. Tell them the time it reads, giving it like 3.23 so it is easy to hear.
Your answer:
3.30
